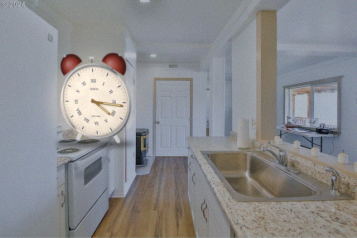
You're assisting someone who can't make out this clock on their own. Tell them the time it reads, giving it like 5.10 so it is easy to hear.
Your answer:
4.16
